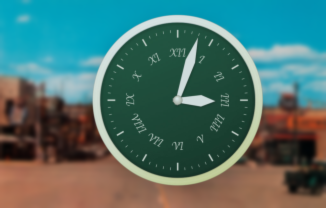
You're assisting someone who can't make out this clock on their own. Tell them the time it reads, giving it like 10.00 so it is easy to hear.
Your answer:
3.03
